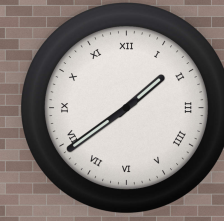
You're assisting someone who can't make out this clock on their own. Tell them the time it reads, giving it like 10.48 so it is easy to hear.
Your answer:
1.39
